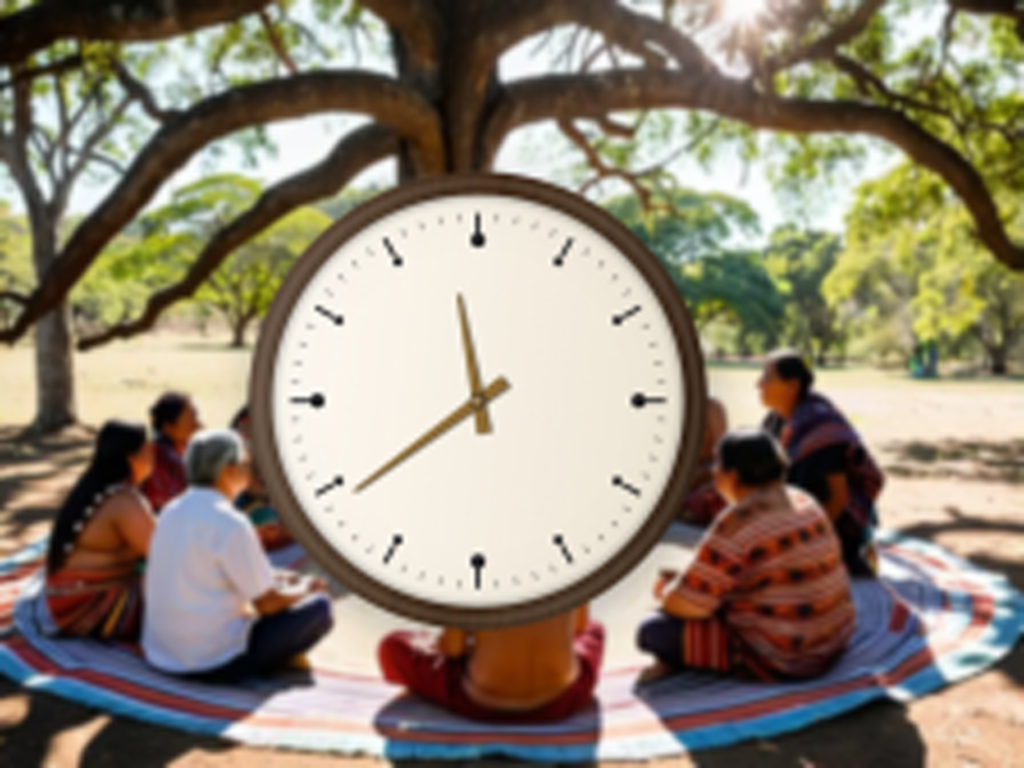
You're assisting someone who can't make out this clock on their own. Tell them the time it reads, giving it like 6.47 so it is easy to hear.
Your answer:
11.39
